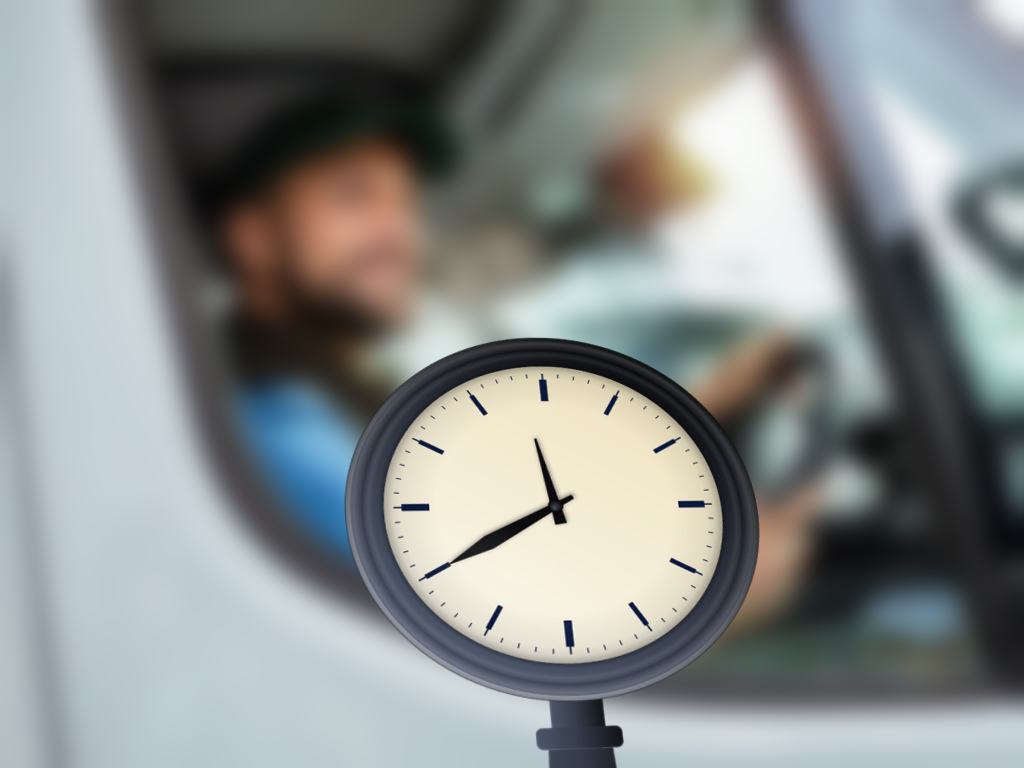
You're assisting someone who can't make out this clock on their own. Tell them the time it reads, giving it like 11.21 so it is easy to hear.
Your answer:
11.40
